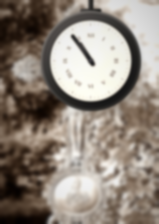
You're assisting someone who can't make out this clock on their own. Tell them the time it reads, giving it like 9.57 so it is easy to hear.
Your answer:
10.54
